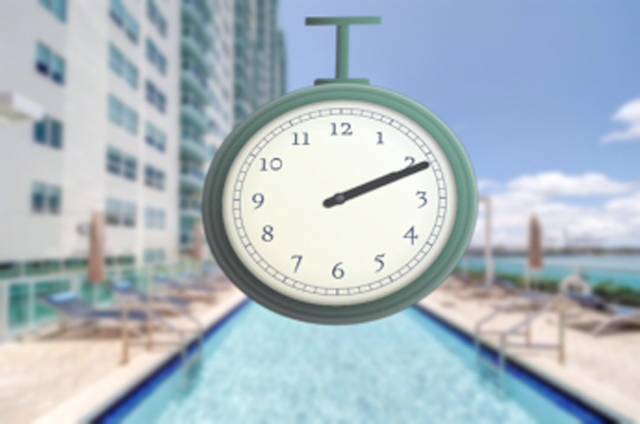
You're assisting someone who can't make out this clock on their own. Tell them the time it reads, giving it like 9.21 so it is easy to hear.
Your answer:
2.11
